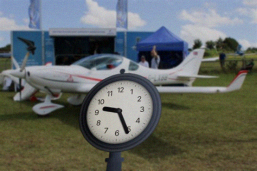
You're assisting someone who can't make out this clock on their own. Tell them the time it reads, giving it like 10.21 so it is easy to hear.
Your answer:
9.26
